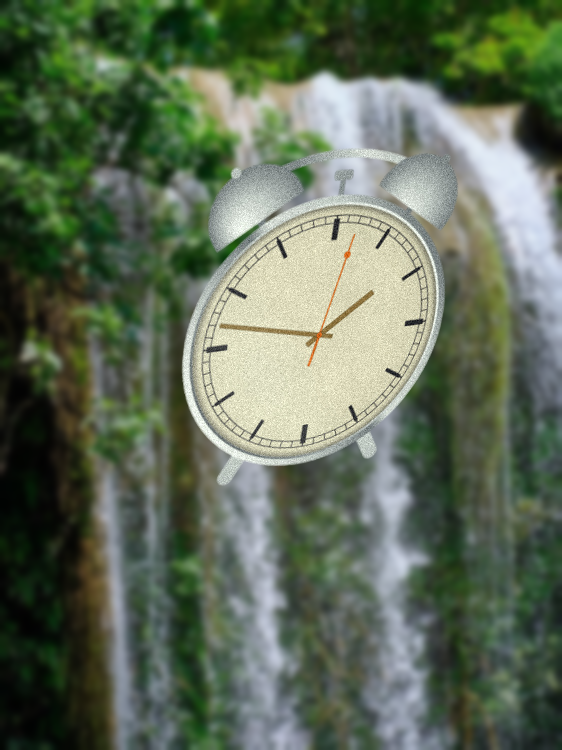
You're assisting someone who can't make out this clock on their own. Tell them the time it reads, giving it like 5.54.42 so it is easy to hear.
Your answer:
1.47.02
